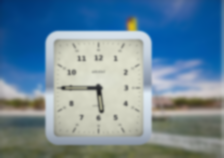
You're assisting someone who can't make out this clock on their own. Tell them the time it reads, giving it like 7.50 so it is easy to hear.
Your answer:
5.45
